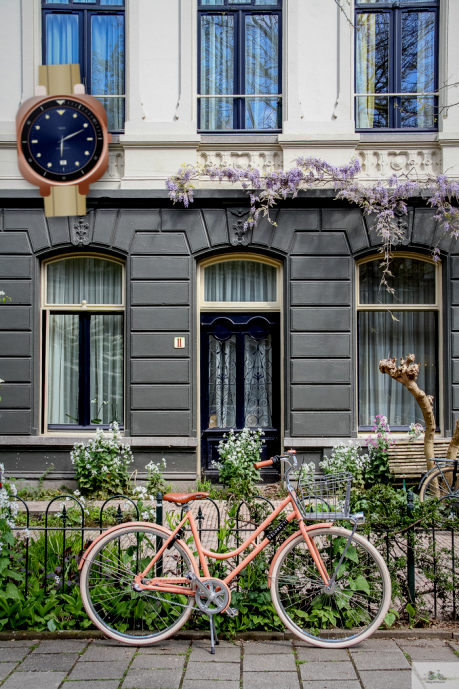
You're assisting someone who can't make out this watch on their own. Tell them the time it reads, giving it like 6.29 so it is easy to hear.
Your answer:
6.11
